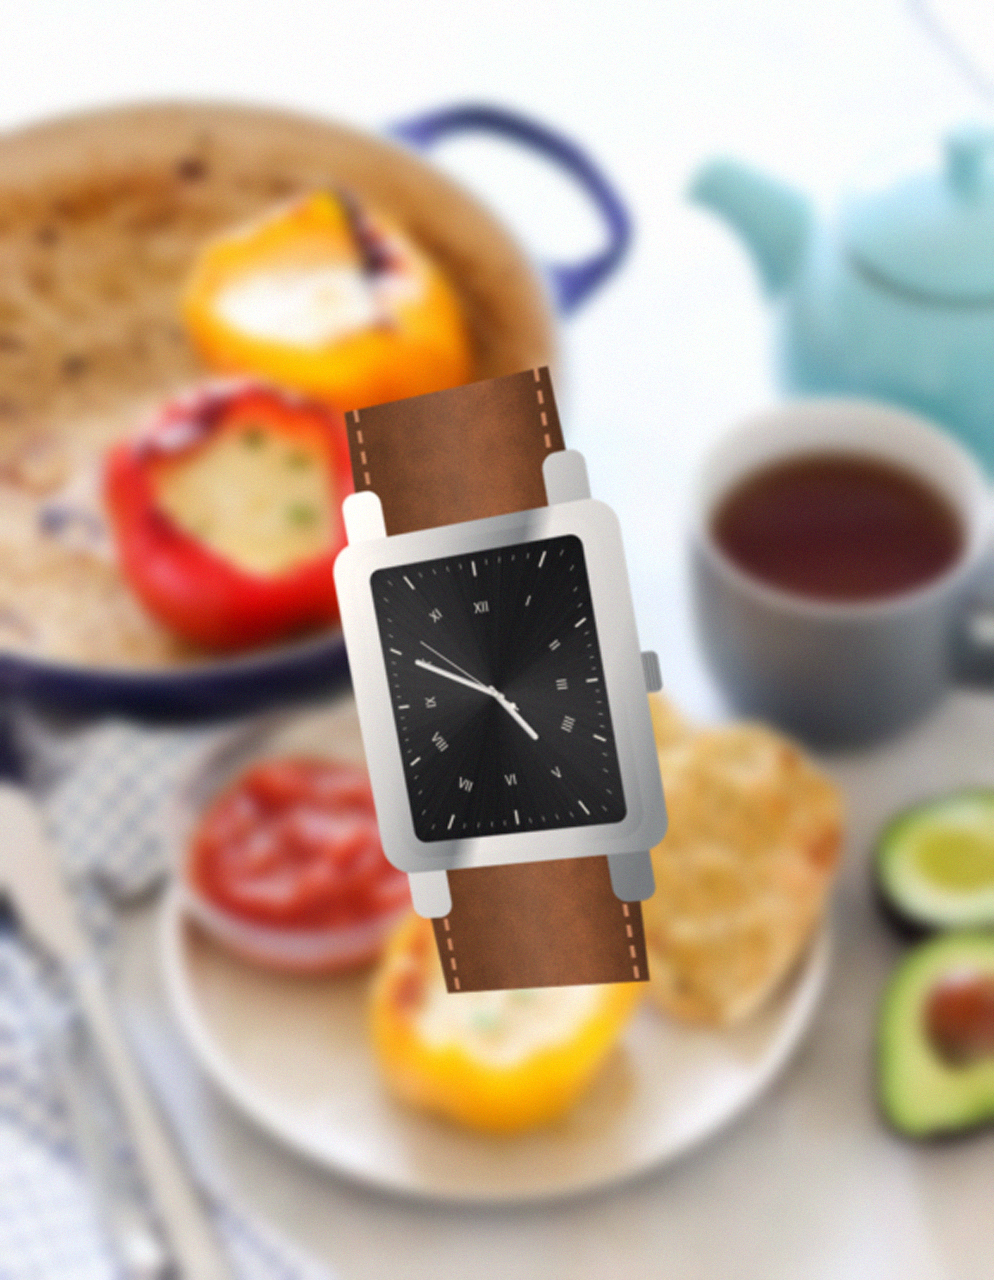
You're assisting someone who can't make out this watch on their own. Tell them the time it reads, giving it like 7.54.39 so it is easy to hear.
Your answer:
4.49.52
